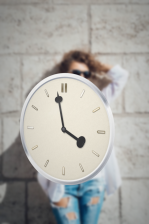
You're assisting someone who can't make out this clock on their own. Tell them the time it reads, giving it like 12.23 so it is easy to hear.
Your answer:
3.58
